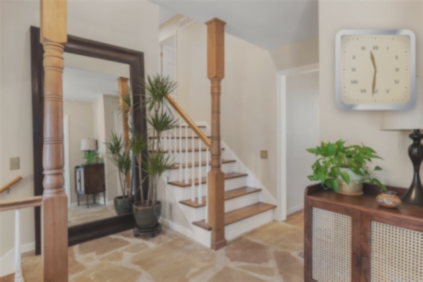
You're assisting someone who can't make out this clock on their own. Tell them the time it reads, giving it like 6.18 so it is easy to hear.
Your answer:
11.31
